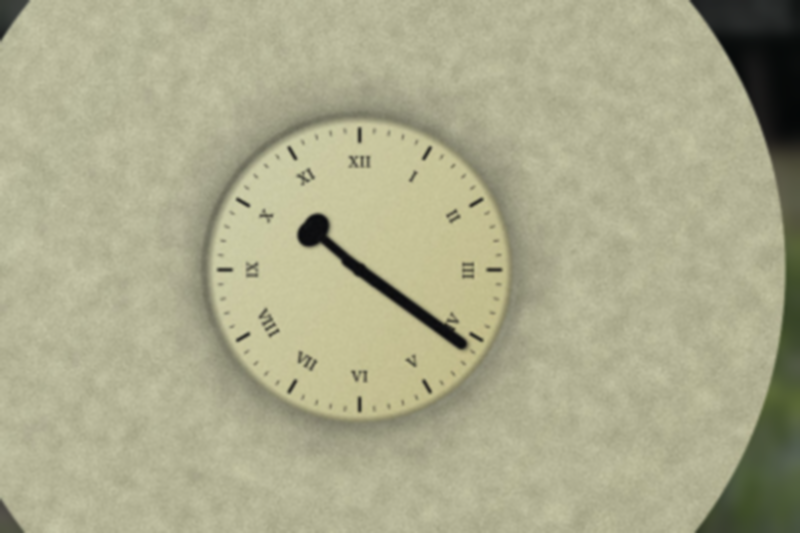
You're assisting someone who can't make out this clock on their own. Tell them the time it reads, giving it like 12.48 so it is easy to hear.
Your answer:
10.21
